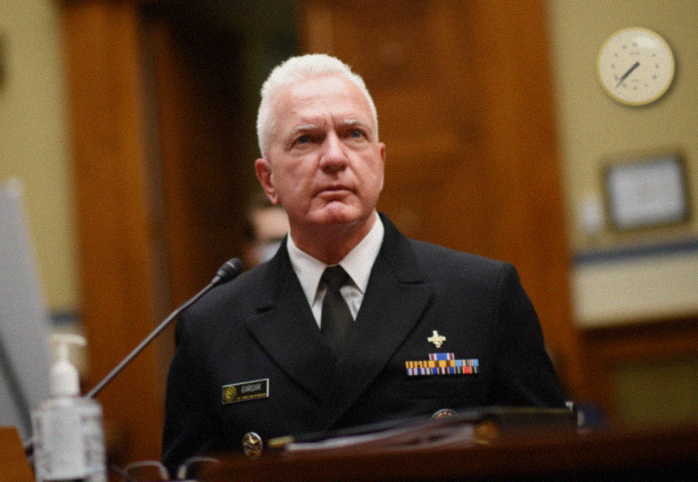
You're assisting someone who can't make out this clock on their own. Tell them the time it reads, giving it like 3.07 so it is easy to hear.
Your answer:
7.37
